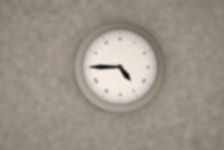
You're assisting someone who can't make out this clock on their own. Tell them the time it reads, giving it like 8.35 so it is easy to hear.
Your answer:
4.45
